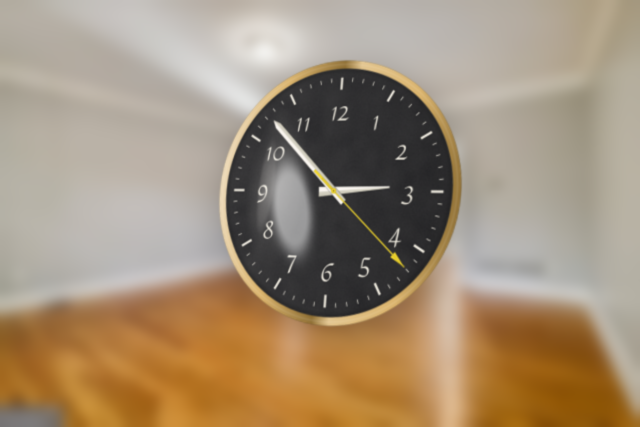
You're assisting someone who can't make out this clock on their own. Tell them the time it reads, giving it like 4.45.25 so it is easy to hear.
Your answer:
2.52.22
